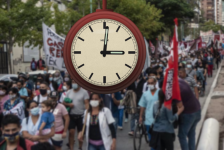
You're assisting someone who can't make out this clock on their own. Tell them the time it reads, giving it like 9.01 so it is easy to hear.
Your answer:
3.01
